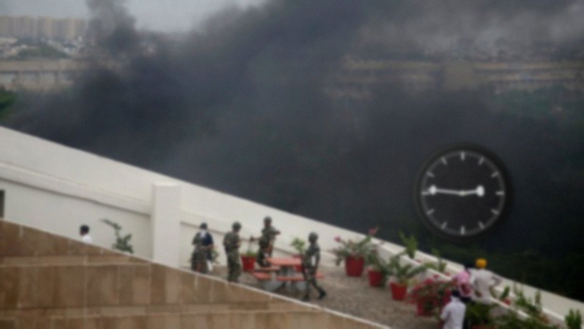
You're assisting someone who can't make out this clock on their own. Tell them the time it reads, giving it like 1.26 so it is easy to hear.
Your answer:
2.46
